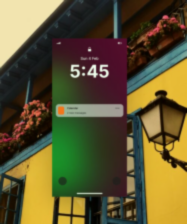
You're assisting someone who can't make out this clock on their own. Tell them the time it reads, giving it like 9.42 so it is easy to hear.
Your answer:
5.45
